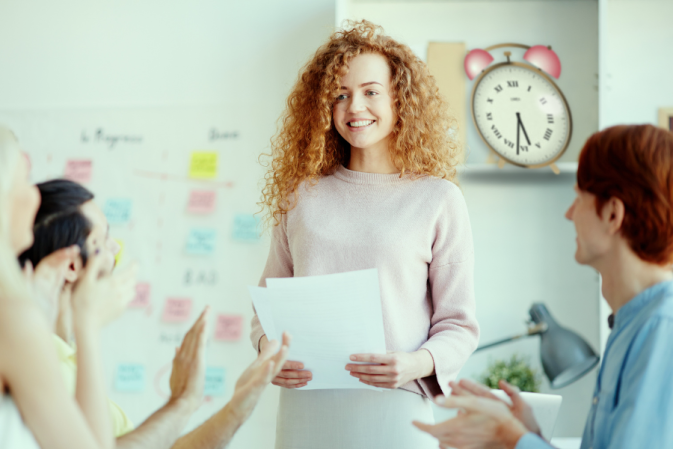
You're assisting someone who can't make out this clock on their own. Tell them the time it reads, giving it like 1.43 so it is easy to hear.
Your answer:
5.32
